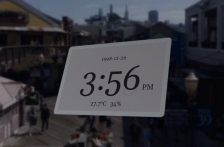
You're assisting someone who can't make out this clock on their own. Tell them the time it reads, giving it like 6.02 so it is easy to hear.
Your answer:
3.56
